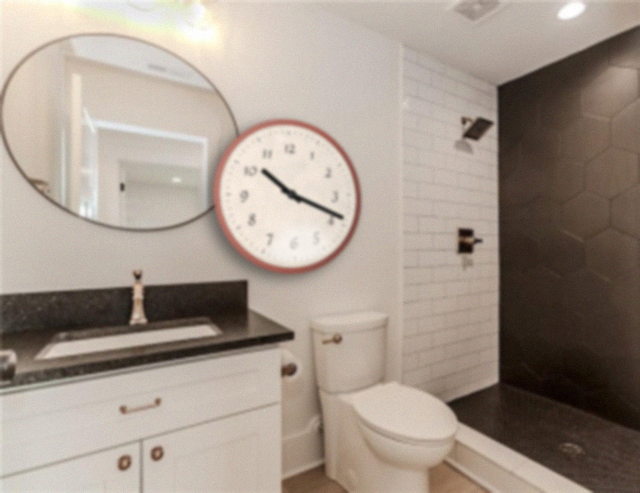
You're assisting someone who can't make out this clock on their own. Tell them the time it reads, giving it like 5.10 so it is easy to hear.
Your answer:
10.19
